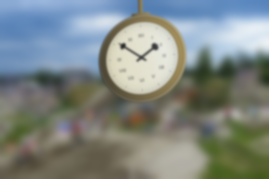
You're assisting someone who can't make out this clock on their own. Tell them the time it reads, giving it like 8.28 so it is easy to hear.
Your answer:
1.51
